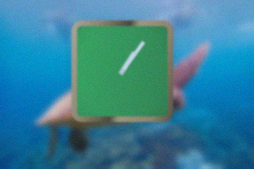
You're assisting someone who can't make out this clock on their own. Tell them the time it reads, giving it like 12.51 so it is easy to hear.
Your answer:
1.06
